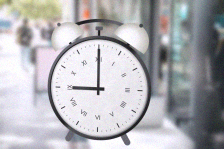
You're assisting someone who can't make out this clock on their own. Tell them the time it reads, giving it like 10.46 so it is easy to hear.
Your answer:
9.00
